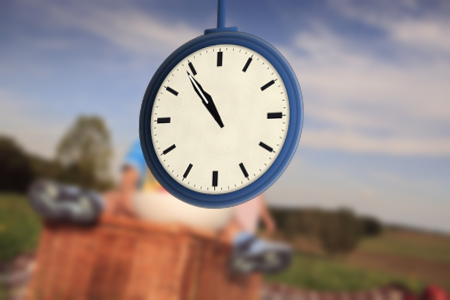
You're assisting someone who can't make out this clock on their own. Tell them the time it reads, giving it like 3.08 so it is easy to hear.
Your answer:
10.54
